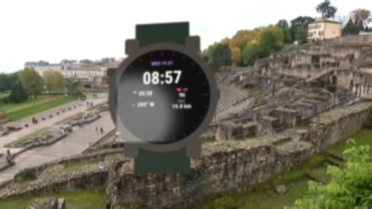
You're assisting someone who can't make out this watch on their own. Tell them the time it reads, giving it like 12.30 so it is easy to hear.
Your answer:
8.57
